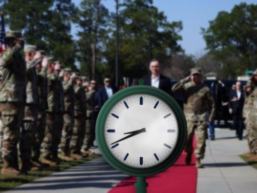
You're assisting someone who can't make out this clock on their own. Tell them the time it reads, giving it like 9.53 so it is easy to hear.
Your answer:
8.41
